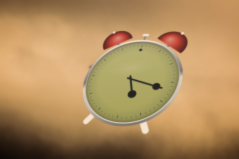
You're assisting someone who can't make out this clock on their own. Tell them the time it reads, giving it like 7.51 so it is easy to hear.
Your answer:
5.17
